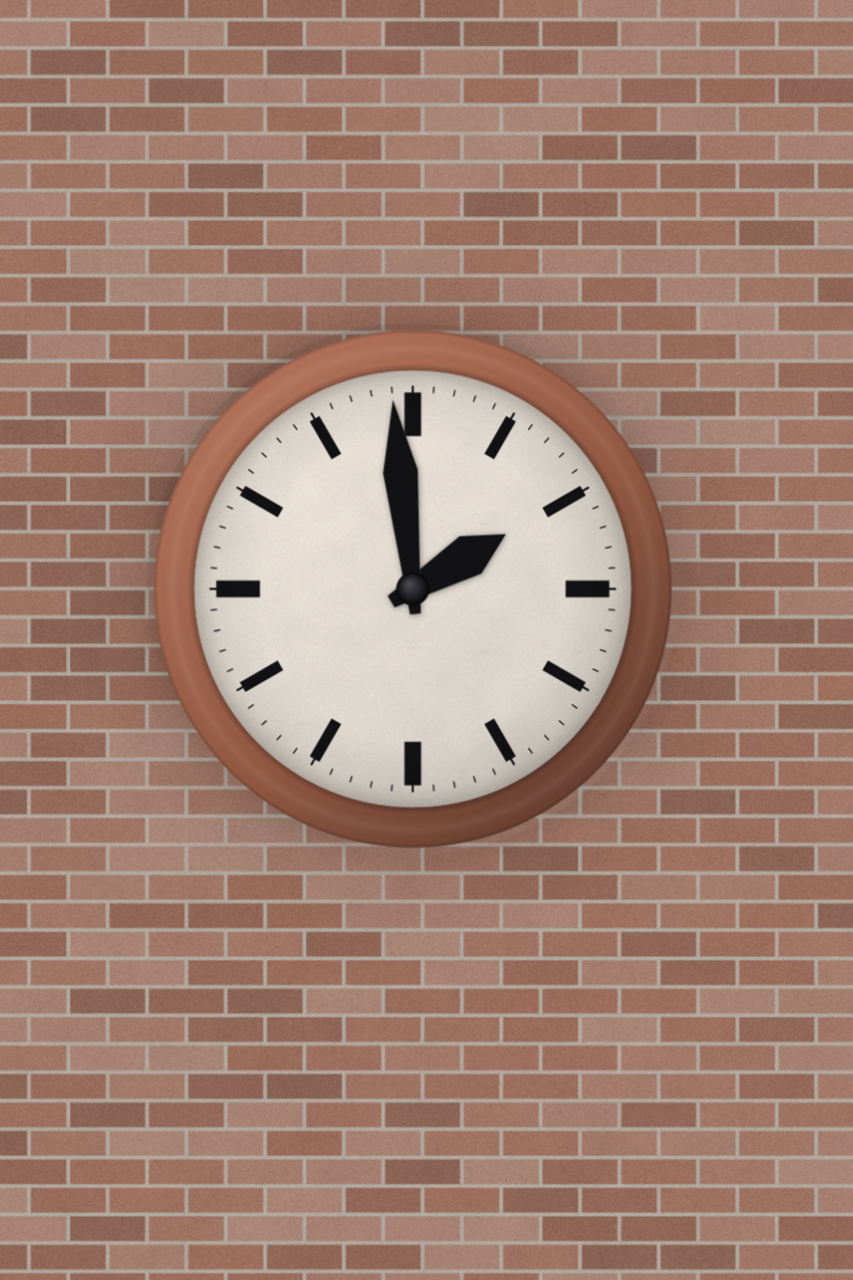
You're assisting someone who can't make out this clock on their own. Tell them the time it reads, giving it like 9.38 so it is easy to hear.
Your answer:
1.59
